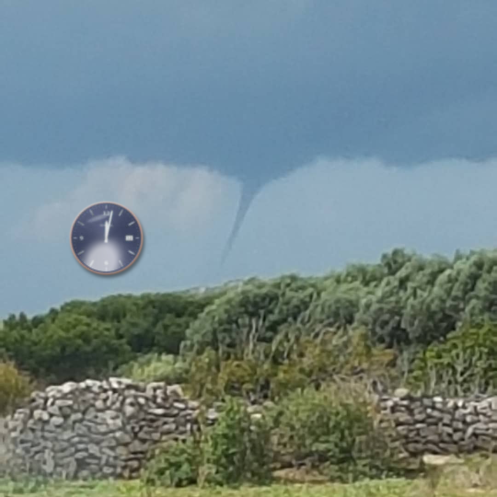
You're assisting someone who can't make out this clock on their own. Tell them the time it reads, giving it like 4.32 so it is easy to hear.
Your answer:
12.02
